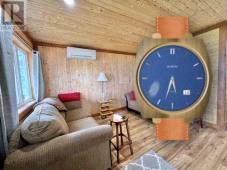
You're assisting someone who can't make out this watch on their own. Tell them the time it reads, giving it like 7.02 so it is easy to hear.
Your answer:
5.33
